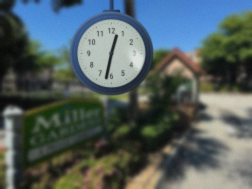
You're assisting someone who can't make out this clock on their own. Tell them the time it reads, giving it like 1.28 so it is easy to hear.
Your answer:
12.32
